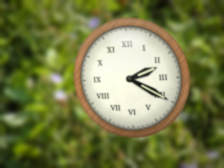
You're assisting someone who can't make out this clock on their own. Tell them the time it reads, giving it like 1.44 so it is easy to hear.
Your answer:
2.20
